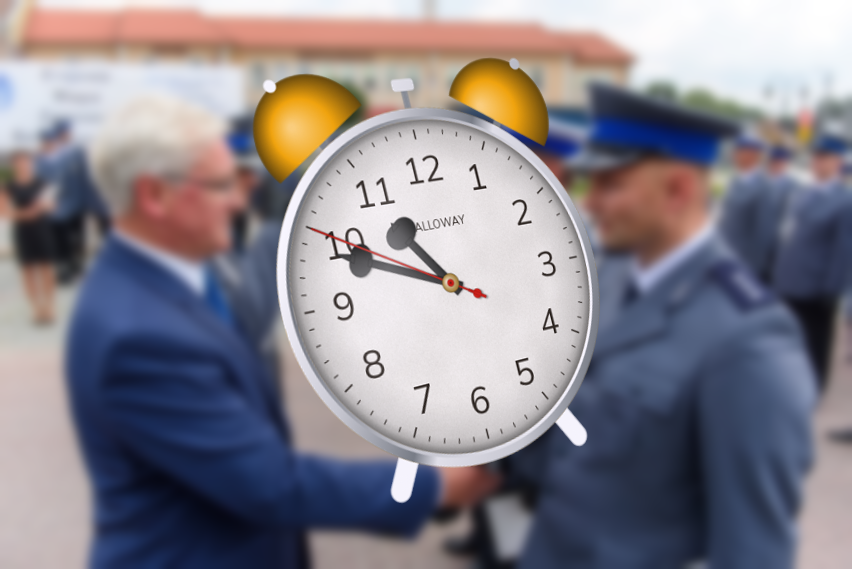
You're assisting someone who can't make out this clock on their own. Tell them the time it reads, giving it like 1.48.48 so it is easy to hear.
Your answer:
10.48.50
